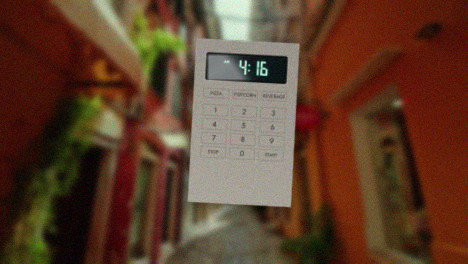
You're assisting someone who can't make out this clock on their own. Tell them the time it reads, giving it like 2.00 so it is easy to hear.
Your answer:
4.16
